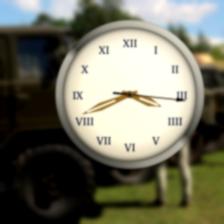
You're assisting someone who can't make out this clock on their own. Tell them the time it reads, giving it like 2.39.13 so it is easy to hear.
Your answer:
3.41.16
